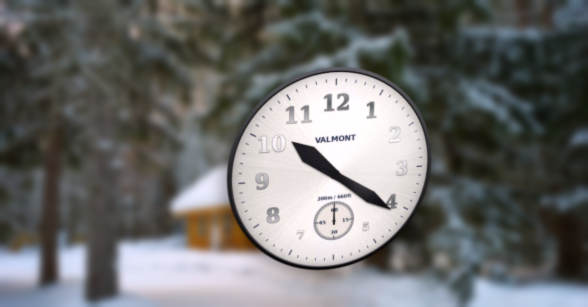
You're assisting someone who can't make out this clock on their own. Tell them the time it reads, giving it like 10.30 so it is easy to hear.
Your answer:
10.21
